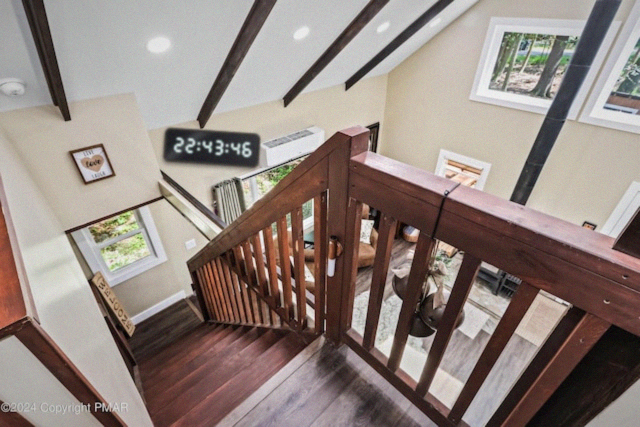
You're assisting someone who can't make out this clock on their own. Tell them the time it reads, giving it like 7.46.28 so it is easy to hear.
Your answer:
22.43.46
